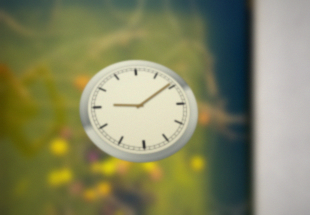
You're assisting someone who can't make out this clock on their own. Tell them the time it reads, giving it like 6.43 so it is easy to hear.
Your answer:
9.09
